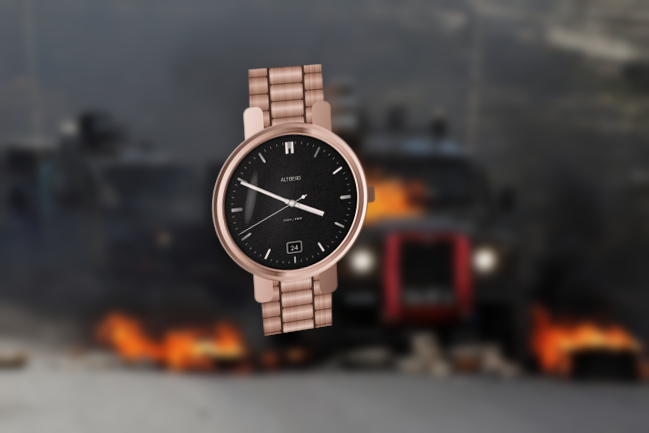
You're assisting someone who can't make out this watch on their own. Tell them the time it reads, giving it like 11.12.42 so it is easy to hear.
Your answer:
3.49.41
